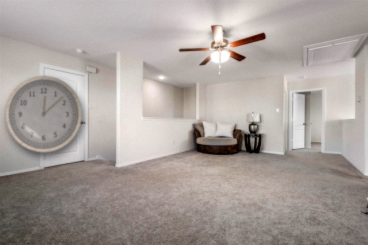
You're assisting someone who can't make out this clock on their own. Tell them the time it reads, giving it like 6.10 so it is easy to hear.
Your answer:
12.08
